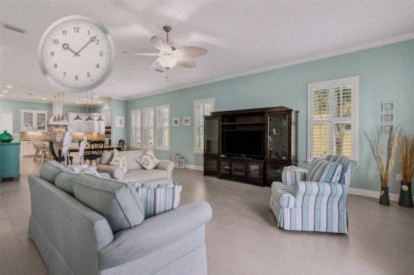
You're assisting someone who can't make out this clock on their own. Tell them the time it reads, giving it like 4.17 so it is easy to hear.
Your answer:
10.08
